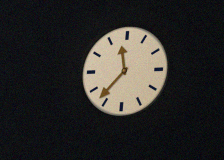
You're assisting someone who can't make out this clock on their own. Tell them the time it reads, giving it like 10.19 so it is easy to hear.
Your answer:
11.37
